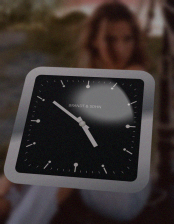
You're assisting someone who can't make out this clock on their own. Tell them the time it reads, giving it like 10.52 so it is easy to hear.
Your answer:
4.51
